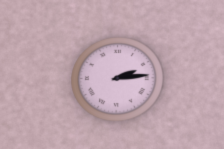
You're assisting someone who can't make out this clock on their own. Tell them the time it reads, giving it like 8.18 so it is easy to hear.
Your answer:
2.14
